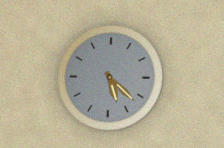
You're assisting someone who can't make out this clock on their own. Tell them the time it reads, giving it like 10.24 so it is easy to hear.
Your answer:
5.22
